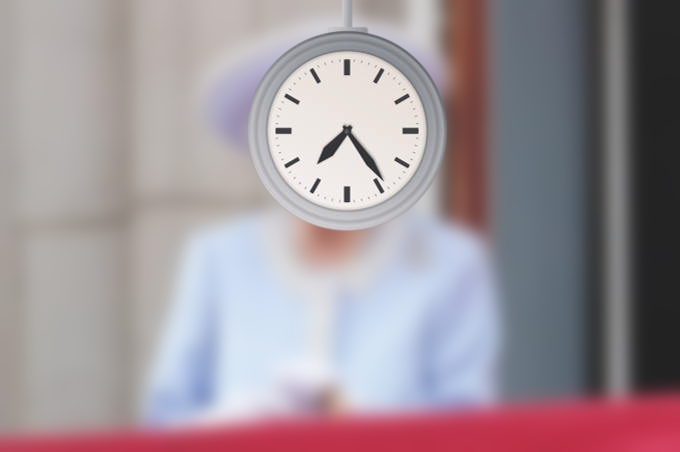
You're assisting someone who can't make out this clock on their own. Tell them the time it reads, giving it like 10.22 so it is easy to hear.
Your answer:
7.24
